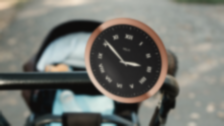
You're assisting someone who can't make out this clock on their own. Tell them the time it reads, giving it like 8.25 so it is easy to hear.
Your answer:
2.51
